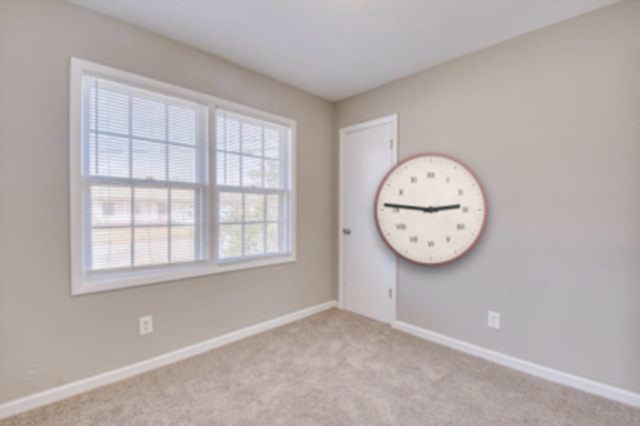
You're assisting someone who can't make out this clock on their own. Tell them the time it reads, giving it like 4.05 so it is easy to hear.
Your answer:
2.46
